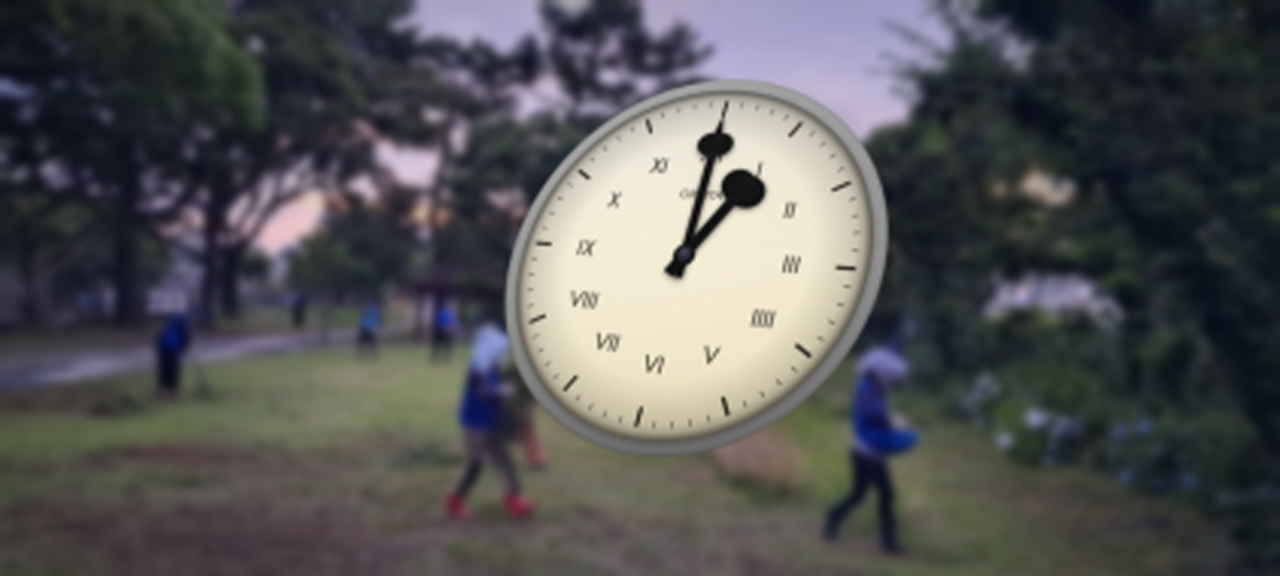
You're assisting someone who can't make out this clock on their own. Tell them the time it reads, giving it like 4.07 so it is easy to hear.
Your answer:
1.00
